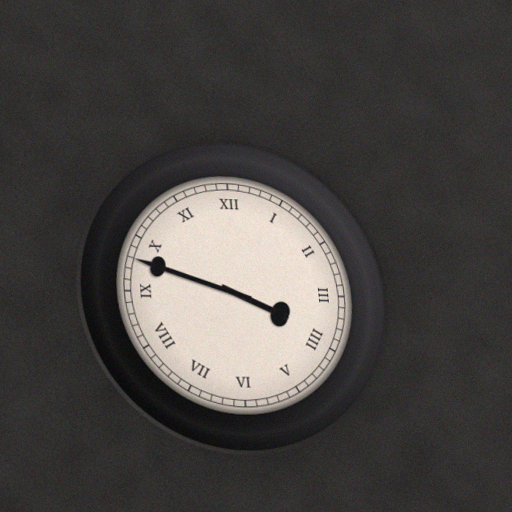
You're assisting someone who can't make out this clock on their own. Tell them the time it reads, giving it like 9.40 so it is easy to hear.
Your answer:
3.48
